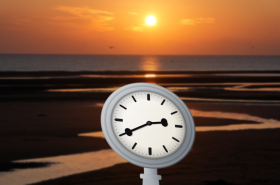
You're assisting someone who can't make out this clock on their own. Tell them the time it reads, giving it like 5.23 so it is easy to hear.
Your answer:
2.40
